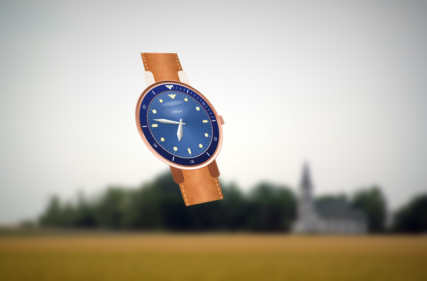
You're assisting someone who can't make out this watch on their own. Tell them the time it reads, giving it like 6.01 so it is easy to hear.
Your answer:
6.47
